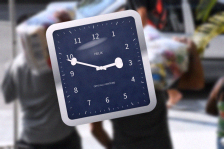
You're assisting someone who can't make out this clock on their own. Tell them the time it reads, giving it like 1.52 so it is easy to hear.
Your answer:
2.49
